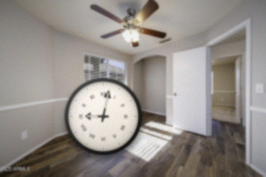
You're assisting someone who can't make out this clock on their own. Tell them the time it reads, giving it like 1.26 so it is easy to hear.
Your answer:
9.02
